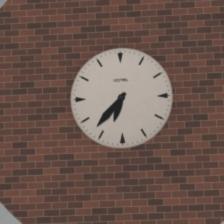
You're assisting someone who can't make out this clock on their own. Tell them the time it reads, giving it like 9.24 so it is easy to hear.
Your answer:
6.37
